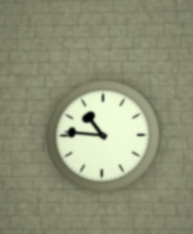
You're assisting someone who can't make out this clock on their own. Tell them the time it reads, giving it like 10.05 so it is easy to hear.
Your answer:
10.46
